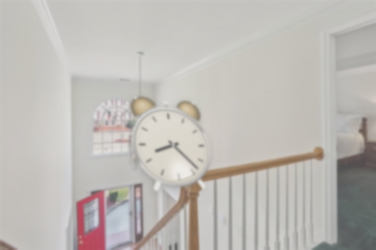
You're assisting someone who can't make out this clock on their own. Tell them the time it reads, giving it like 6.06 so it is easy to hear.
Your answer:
8.23
